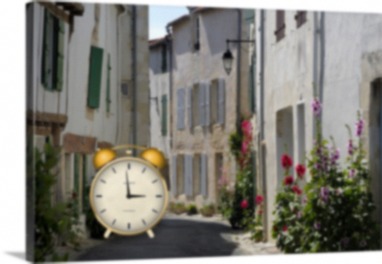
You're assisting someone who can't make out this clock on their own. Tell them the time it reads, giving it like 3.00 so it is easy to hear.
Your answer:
2.59
